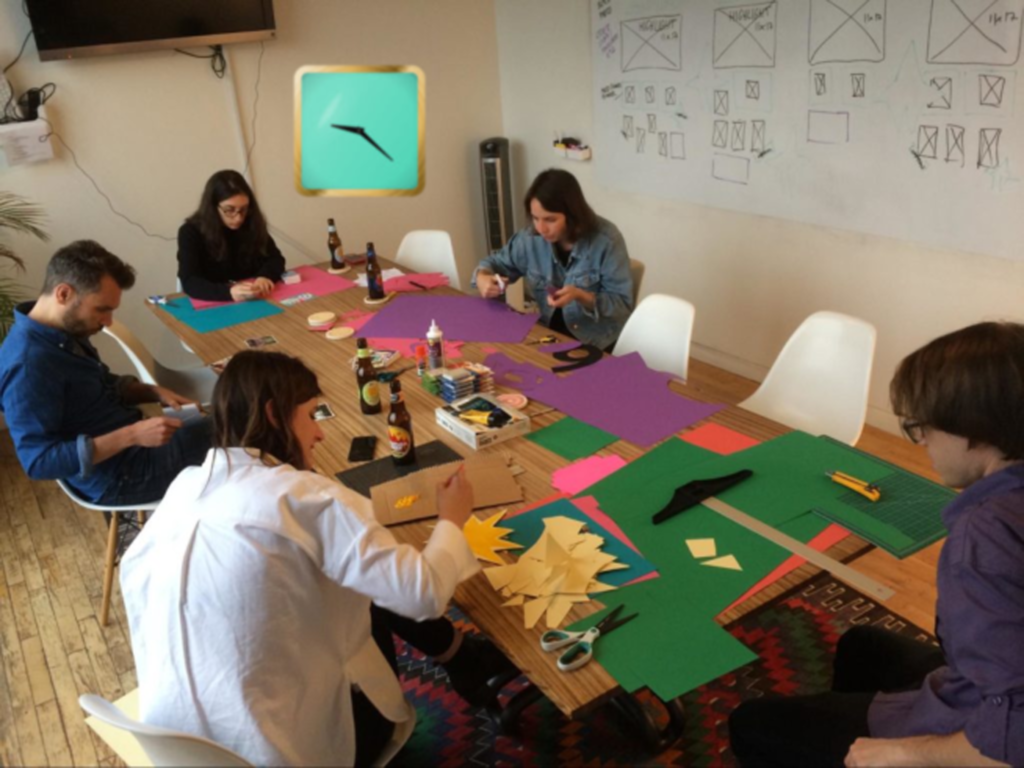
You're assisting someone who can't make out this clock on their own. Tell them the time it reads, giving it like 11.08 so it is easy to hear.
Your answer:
9.22
